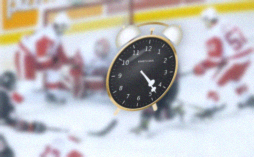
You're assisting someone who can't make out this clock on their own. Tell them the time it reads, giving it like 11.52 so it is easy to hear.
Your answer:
4.23
